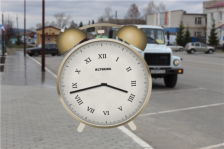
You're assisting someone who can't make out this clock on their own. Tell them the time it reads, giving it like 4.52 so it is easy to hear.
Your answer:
3.43
